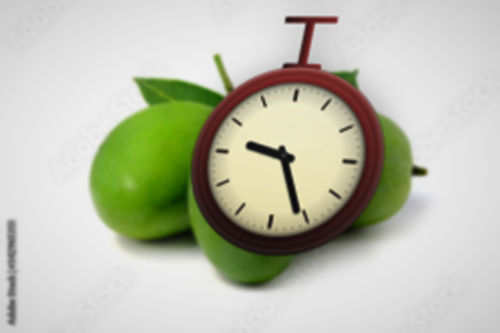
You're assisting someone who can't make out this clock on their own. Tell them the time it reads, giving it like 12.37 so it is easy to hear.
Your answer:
9.26
